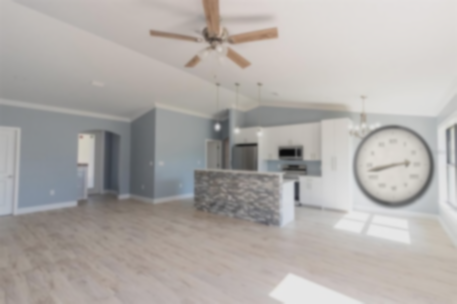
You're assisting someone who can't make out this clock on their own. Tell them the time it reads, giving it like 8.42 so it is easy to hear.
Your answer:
2.43
